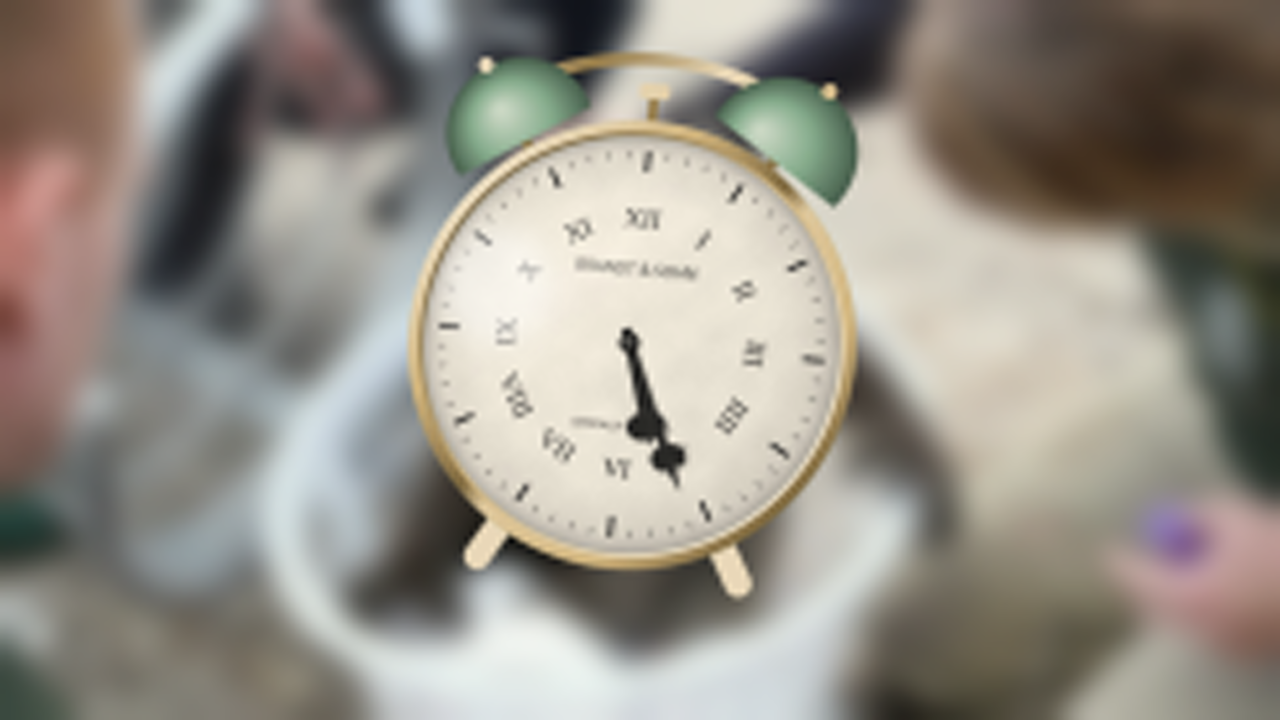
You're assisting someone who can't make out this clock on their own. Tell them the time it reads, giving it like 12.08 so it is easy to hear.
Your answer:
5.26
